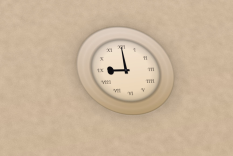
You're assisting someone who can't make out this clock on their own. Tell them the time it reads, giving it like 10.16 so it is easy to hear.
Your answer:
9.00
